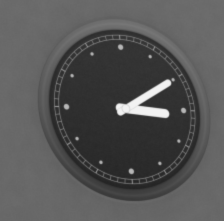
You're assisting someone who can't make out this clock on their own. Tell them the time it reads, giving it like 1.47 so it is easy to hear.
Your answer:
3.10
